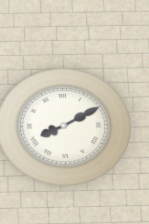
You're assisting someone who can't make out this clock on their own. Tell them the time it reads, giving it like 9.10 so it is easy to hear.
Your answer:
8.10
